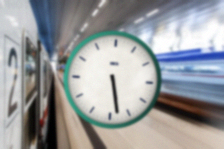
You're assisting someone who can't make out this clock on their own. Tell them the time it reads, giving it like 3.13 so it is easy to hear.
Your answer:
5.28
